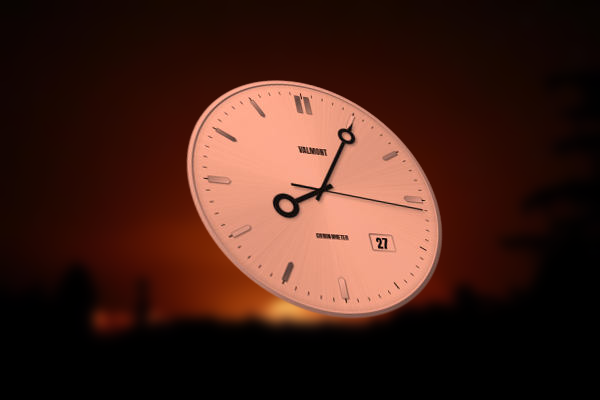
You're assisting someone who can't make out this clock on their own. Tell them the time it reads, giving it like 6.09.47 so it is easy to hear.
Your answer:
8.05.16
